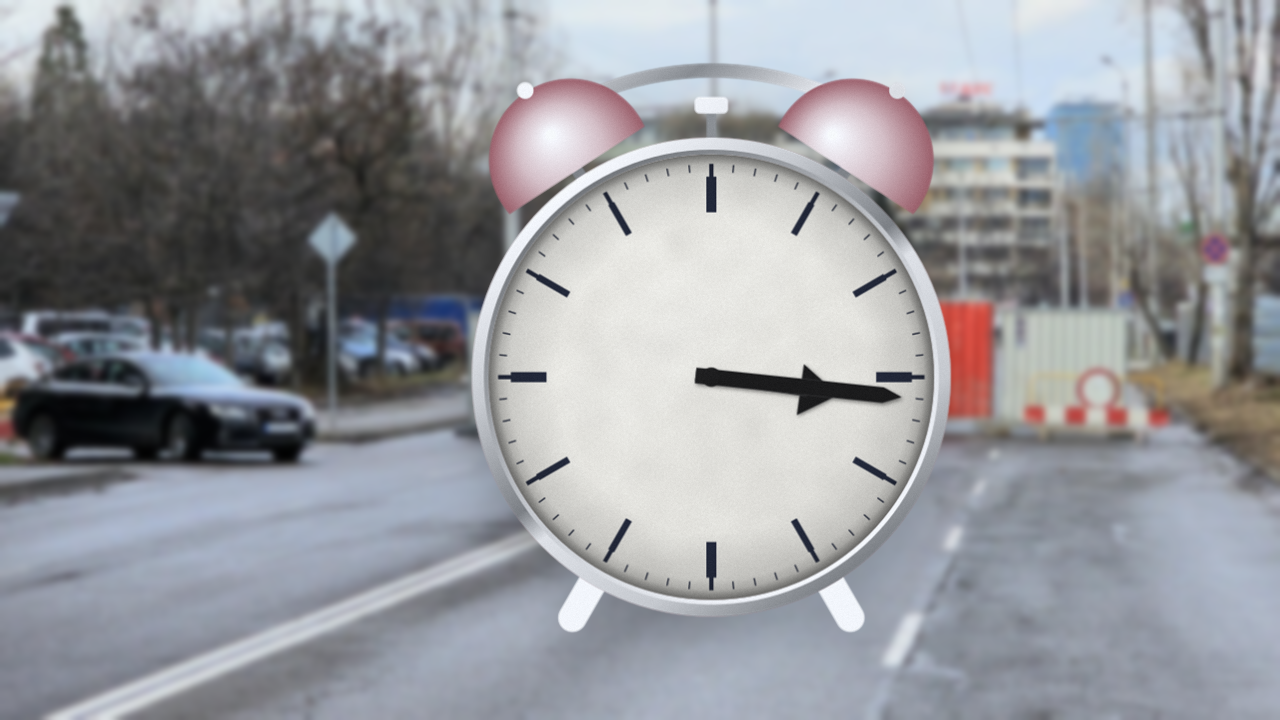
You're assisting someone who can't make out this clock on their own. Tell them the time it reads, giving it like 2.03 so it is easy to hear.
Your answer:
3.16
